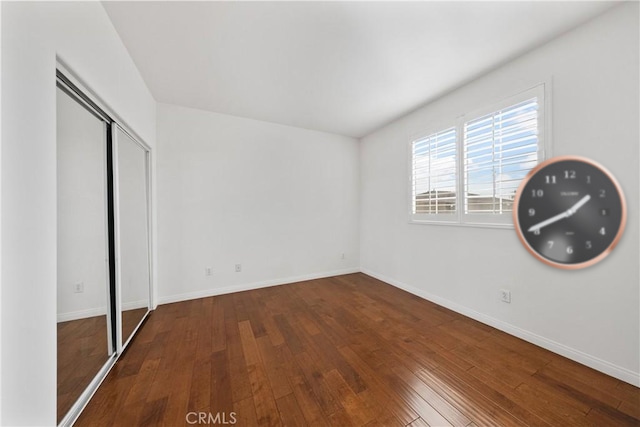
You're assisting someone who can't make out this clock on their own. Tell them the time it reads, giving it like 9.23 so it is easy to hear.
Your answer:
1.41
